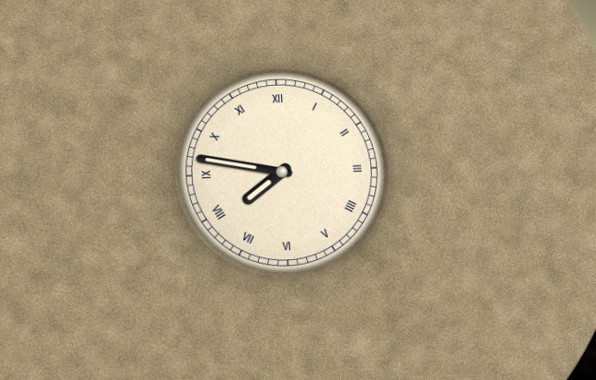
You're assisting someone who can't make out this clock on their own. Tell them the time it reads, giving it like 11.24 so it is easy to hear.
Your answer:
7.47
